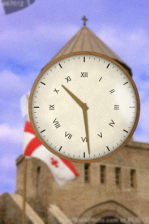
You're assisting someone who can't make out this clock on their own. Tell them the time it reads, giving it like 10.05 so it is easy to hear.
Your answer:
10.29
